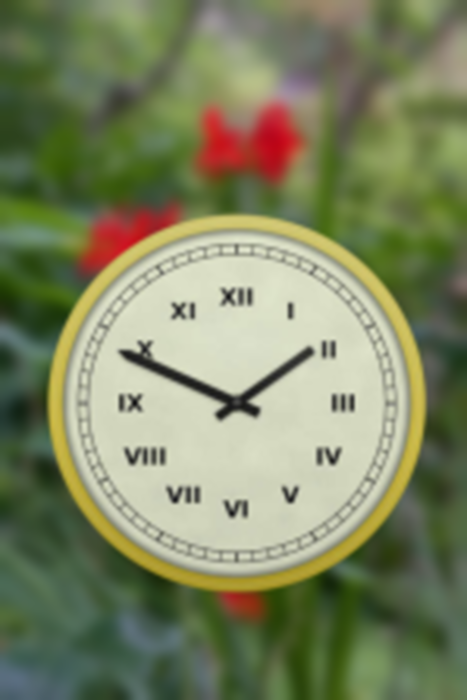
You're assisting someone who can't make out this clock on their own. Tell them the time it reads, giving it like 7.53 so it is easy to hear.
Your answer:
1.49
